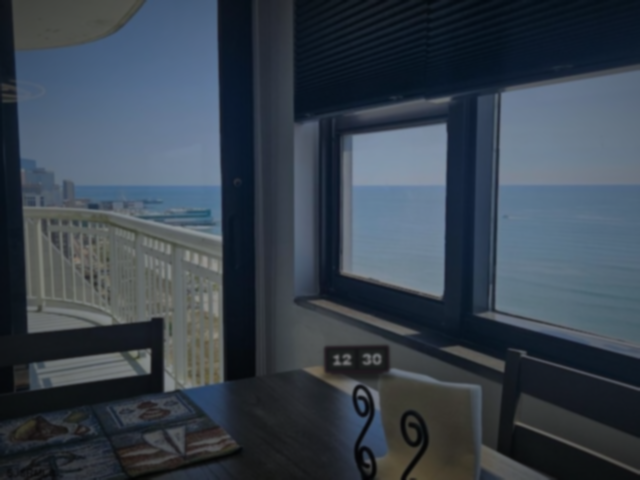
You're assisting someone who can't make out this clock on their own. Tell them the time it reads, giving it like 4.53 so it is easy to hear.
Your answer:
12.30
